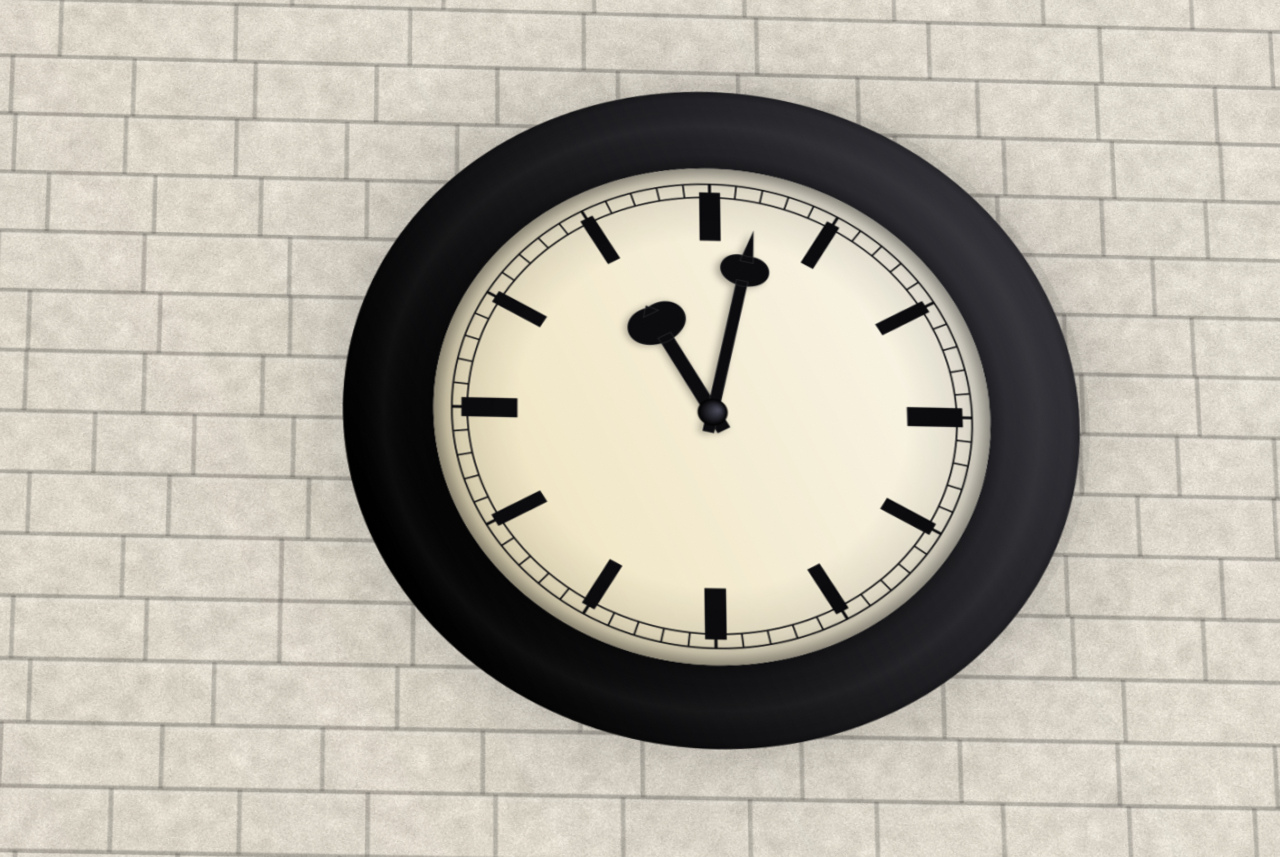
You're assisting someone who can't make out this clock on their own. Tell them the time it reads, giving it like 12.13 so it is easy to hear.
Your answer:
11.02
